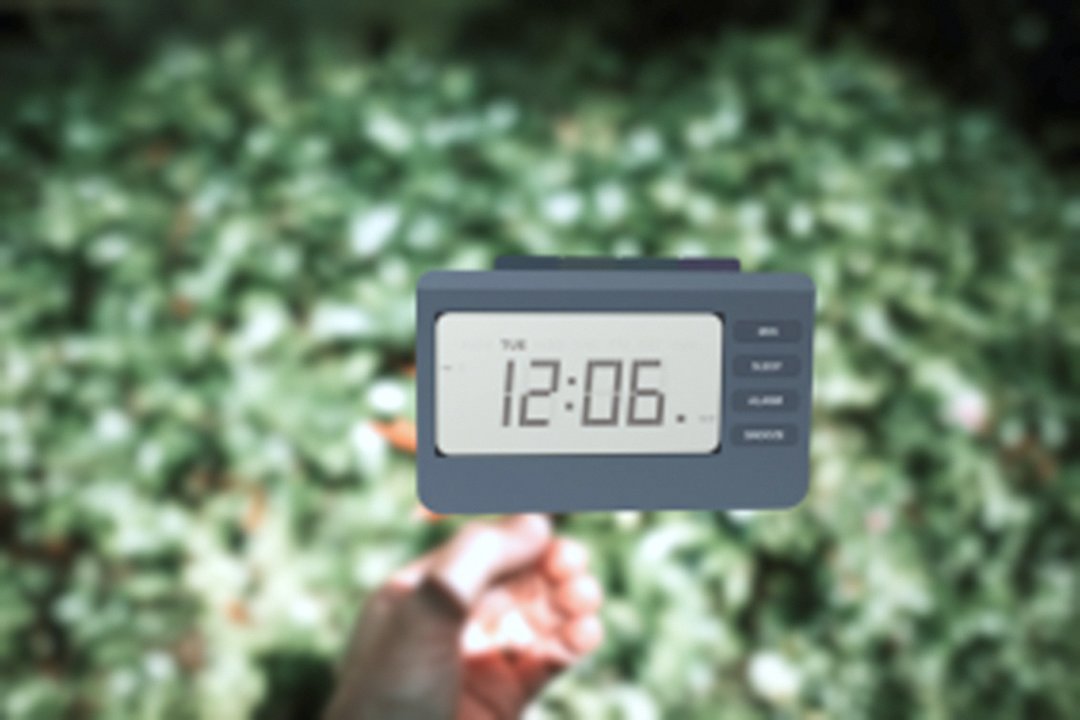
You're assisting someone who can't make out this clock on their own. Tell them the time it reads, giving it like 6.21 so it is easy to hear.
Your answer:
12.06
